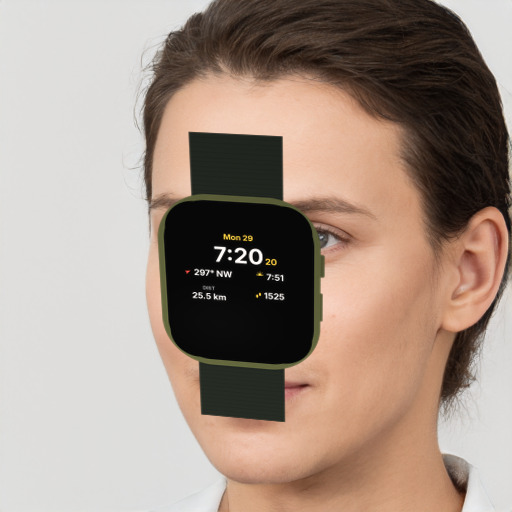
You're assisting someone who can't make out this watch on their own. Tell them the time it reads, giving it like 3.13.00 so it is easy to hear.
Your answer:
7.20.20
